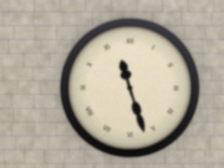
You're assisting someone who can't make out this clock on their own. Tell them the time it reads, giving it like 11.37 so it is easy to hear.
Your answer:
11.27
